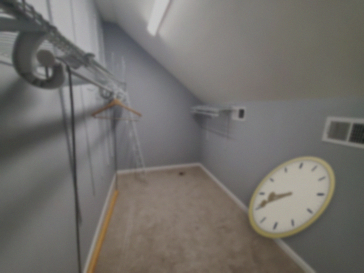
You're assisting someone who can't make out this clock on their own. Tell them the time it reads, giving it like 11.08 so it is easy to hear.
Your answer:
8.41
